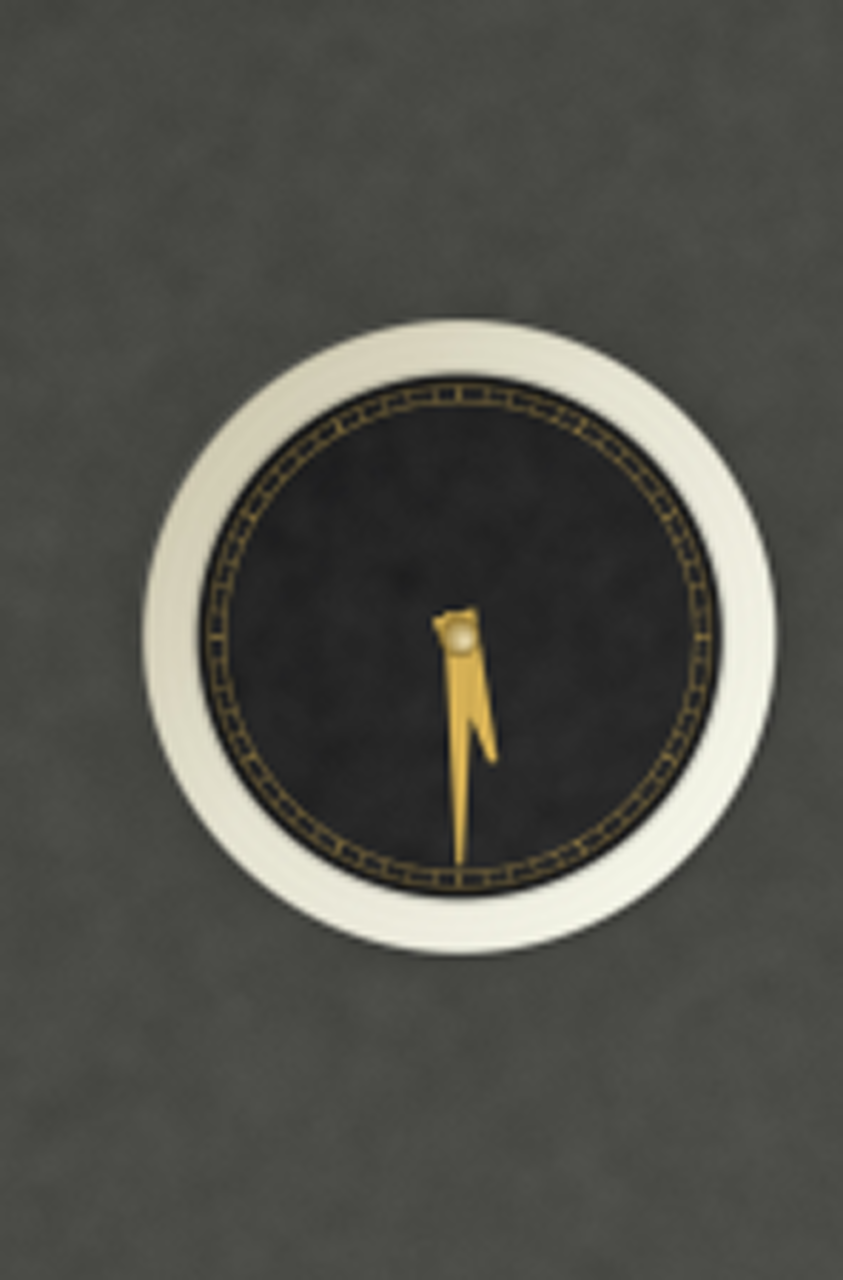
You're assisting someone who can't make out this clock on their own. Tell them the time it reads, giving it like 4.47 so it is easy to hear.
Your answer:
5.30
